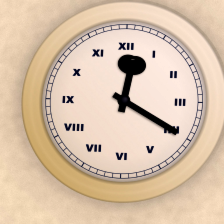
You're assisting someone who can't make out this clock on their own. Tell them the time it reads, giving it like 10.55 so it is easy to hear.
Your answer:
12.20
